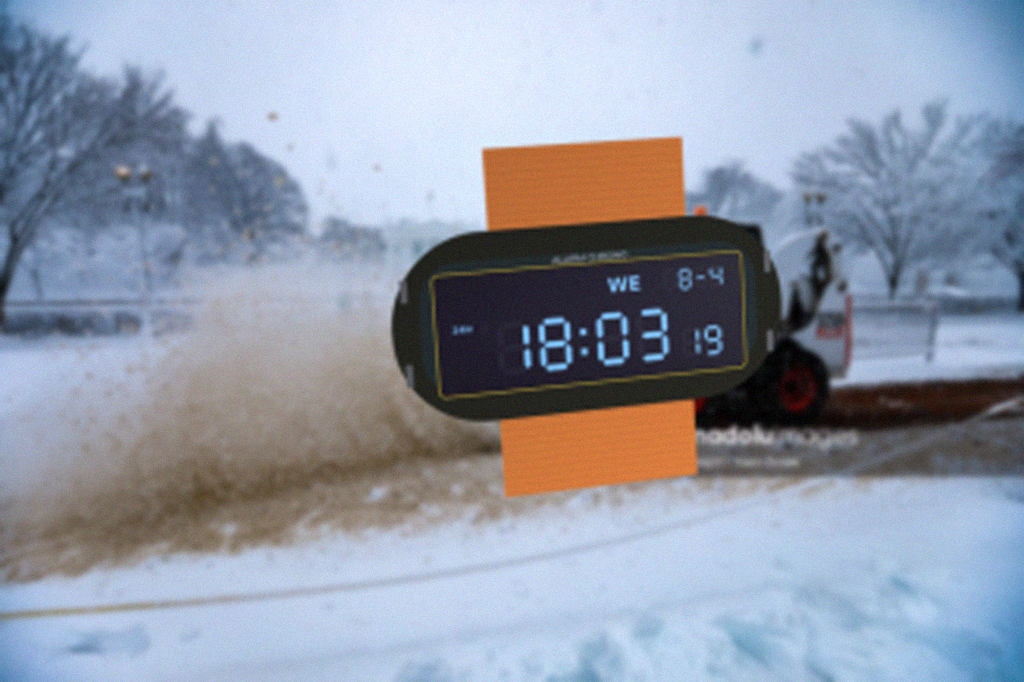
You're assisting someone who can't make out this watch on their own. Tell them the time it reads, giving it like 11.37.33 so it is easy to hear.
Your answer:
18.03.19
